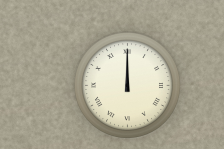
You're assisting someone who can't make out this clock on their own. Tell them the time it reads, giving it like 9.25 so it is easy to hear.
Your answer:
12.00
